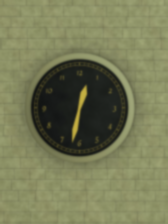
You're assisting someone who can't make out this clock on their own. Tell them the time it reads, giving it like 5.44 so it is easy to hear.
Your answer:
12.32
